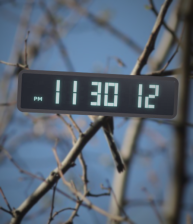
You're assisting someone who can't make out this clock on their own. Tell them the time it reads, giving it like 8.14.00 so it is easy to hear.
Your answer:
11.30.12
